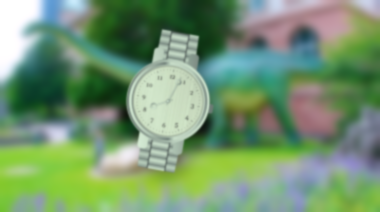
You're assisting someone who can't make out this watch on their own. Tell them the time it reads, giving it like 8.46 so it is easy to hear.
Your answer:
8.03
